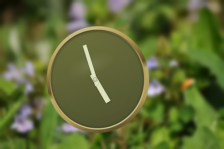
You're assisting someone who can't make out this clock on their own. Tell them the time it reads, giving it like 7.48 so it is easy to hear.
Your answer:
4.57
